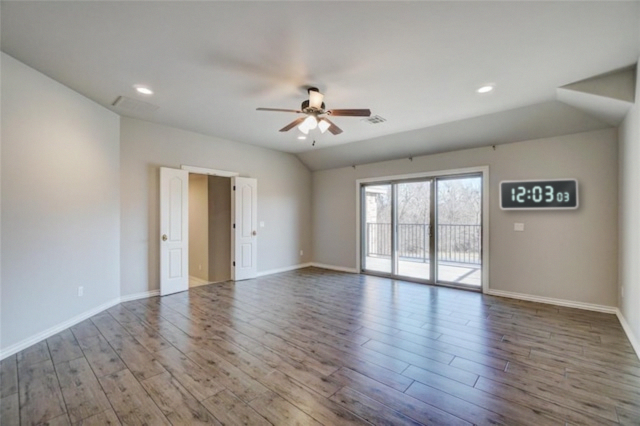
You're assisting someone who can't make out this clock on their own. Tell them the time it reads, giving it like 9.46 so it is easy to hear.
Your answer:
12.03
